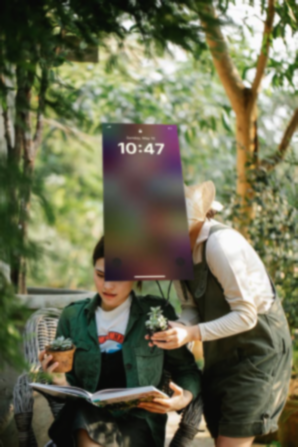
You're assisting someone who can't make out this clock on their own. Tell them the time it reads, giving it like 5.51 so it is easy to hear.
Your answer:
10.47
